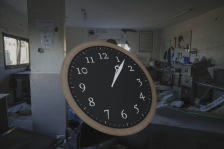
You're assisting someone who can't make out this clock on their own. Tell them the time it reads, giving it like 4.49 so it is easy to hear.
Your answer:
1.07
